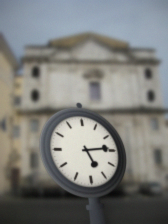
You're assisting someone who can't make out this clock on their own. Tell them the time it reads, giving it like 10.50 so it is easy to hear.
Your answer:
5.14
